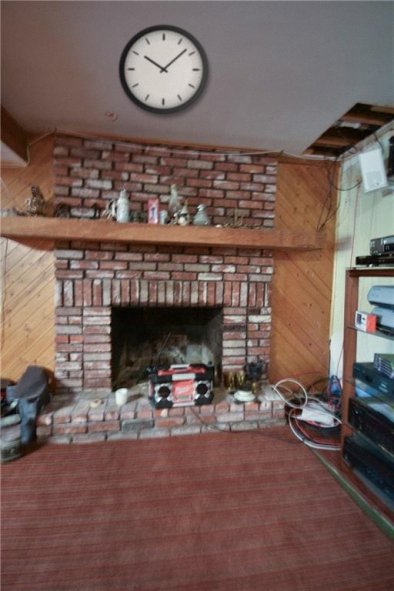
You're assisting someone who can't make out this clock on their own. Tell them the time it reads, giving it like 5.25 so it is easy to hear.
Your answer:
10.08
